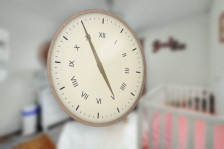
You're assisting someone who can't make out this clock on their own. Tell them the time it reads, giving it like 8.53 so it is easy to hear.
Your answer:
4.55
